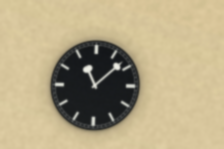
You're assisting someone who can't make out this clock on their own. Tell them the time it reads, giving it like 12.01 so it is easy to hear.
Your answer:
11.08
